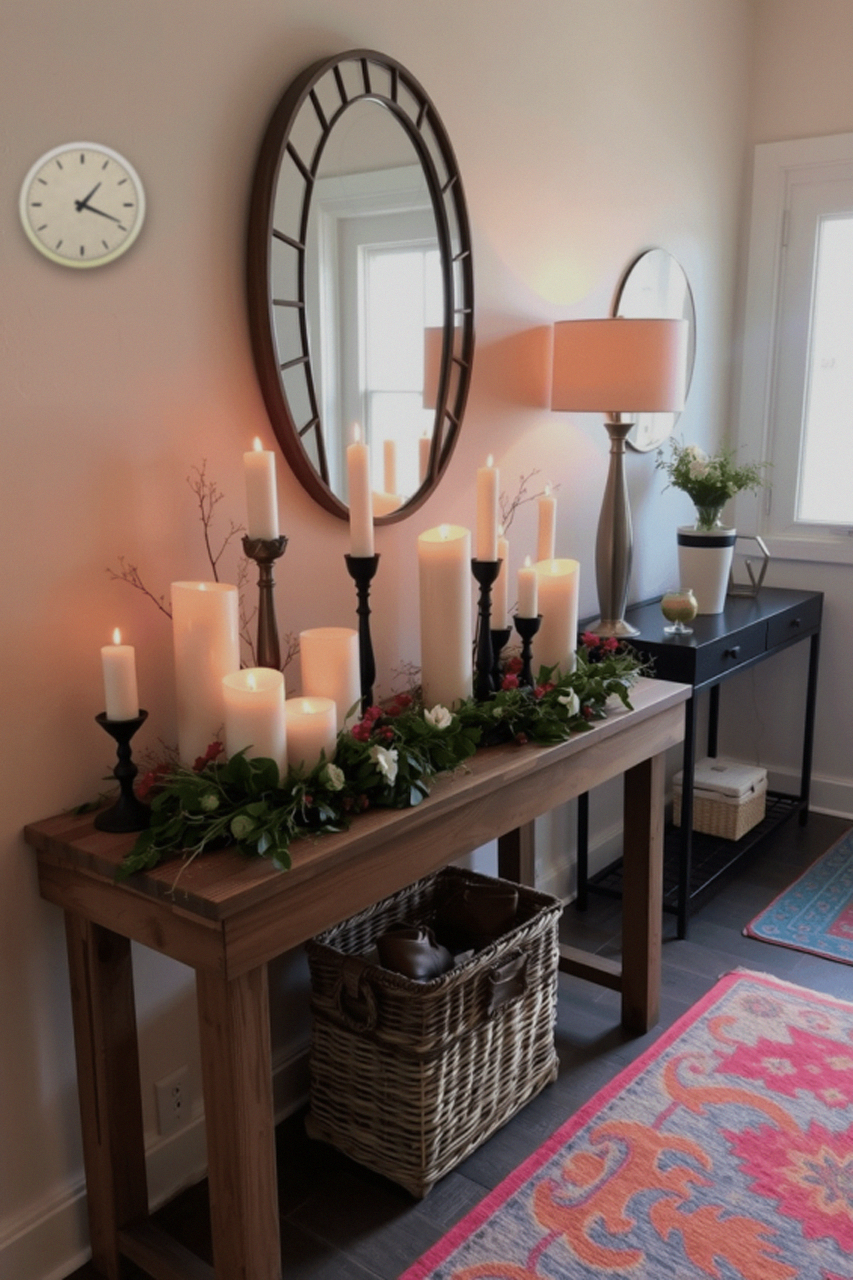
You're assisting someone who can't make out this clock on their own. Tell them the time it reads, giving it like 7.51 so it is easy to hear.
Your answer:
1.19
